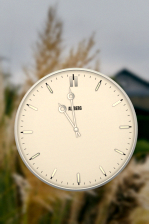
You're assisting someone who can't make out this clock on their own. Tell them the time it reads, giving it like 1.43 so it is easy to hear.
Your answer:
10.59
